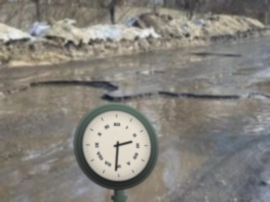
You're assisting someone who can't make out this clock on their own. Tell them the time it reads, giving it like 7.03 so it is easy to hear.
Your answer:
2.31
